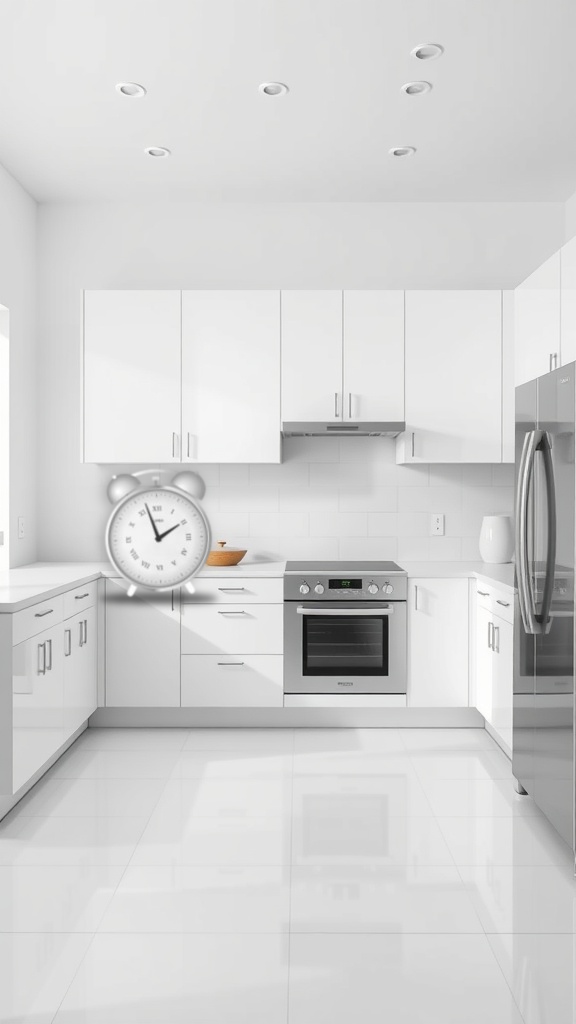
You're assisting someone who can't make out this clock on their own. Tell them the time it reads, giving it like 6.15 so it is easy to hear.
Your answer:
1.57
